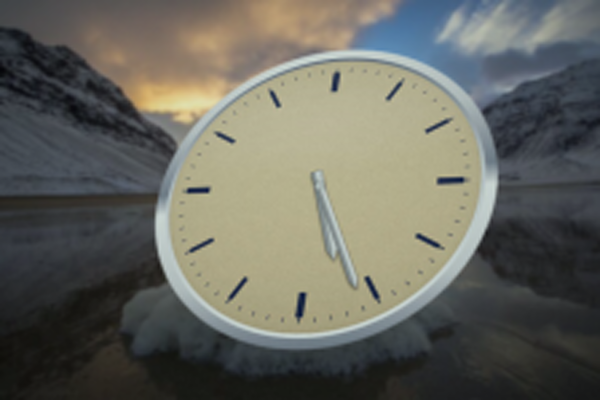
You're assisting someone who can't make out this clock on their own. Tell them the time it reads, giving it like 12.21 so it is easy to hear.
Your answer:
5.26
